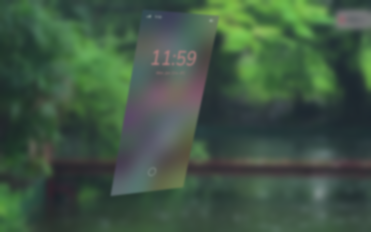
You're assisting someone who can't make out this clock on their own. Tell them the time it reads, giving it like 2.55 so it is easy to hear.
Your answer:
11.59
